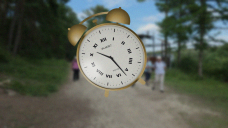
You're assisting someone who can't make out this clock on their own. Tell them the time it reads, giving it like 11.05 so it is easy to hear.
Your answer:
10.27
